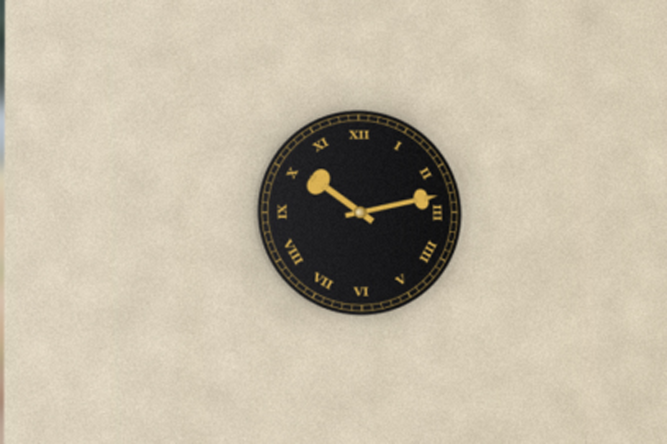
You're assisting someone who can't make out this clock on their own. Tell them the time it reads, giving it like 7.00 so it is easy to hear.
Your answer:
10.13
